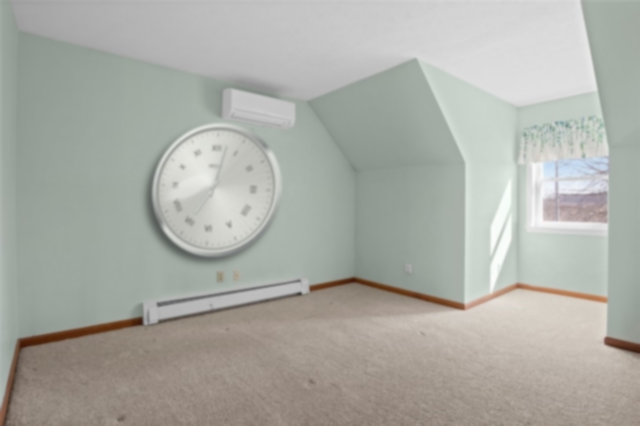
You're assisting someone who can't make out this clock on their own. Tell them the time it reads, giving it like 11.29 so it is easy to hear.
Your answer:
7.02
